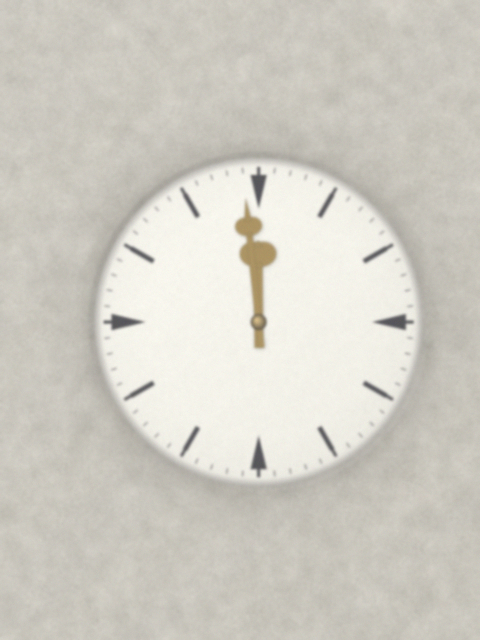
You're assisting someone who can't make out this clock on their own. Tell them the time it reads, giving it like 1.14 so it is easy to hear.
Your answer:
11.59
